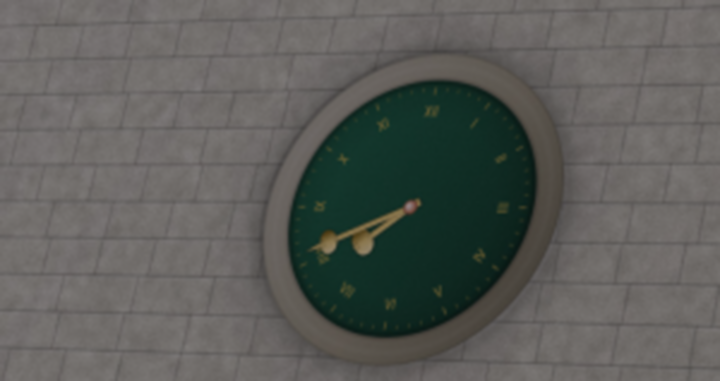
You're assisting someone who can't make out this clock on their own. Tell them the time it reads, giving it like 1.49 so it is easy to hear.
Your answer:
7.41
